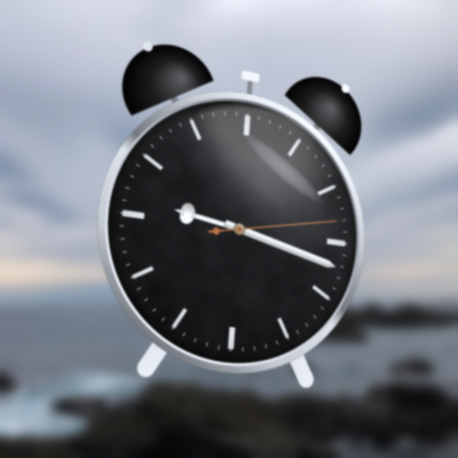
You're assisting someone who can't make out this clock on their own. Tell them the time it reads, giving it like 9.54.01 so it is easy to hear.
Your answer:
9.17.13
